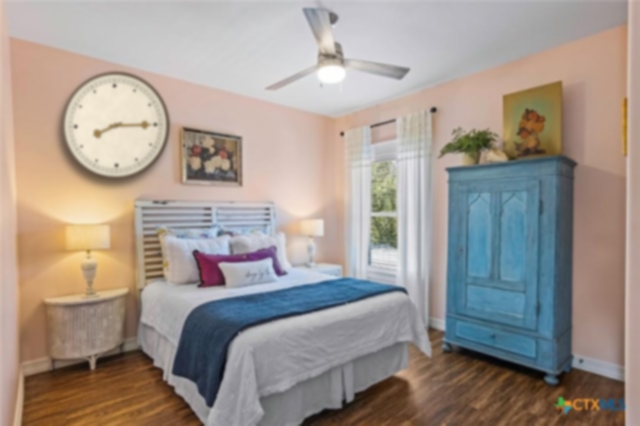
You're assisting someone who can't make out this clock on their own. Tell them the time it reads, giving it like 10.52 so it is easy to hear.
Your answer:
8.15
